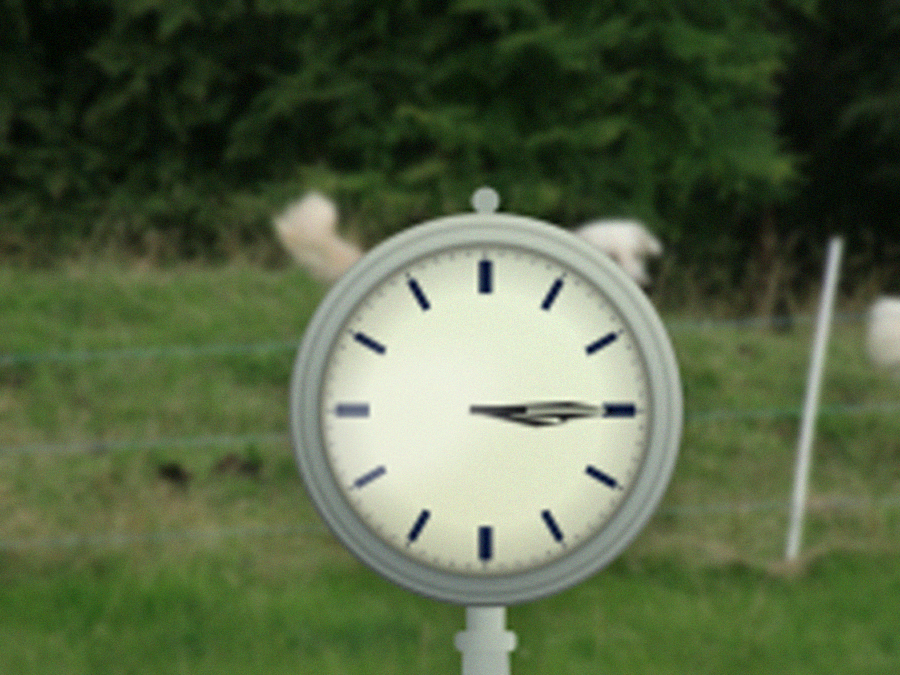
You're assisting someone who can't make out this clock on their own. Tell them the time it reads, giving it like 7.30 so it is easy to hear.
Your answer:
3.15
